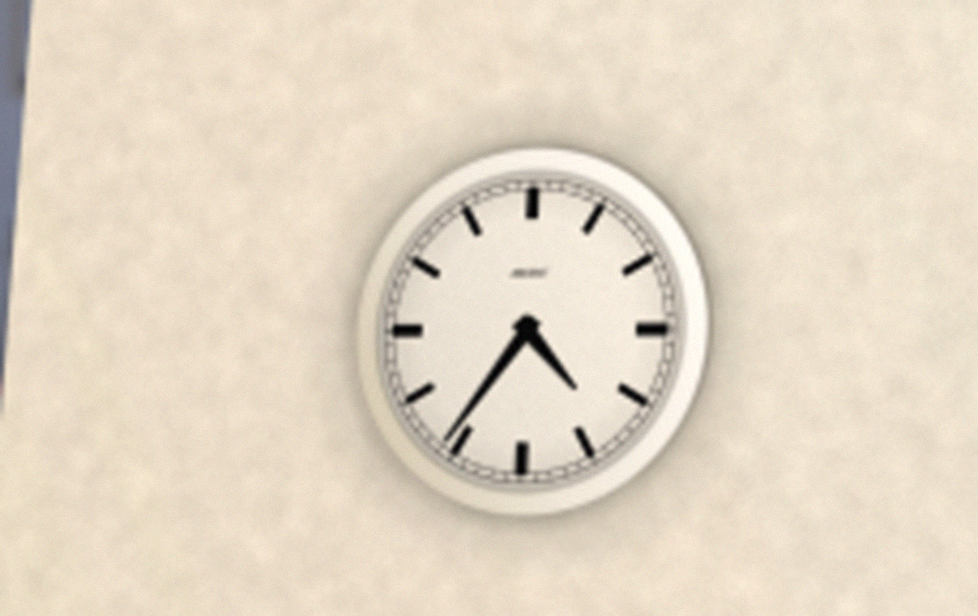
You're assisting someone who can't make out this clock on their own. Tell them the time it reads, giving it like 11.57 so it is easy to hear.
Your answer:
4.36
